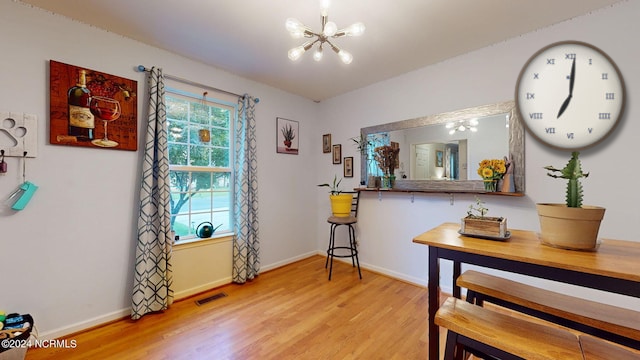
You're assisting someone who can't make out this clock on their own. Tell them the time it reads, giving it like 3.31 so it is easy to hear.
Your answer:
7.01
